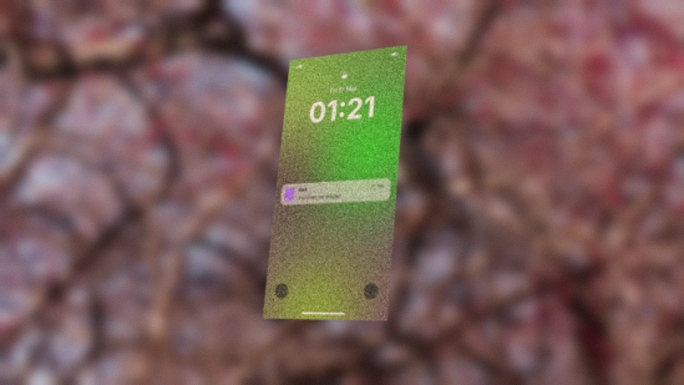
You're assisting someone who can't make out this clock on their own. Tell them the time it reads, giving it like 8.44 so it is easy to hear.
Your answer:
1.21
